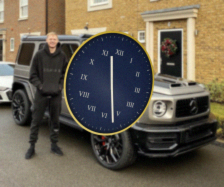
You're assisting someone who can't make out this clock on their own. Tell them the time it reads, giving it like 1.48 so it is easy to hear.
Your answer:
11.27
